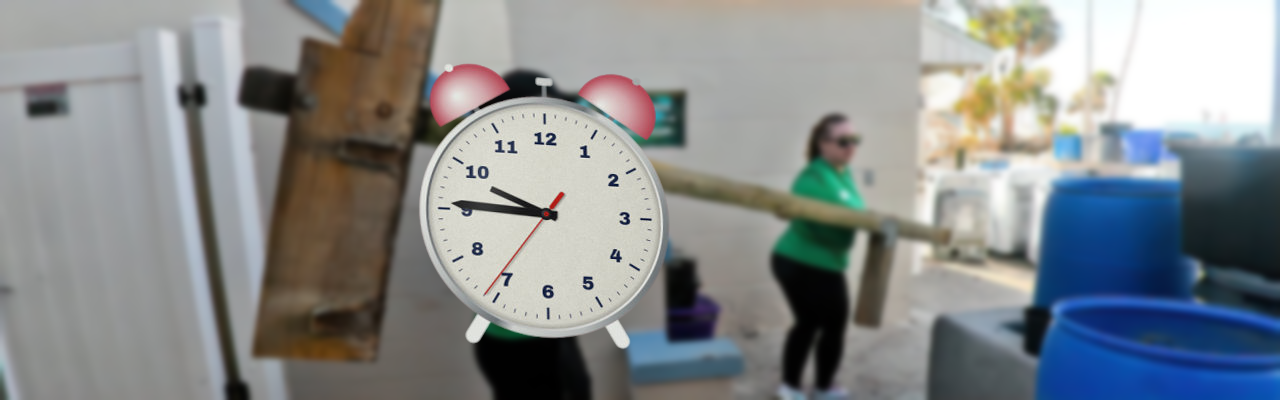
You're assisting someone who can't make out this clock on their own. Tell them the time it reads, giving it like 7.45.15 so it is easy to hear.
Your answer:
9.45.36
